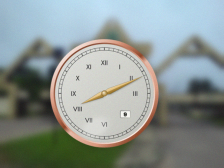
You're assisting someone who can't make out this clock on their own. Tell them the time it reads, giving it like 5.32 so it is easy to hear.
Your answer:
8.11
